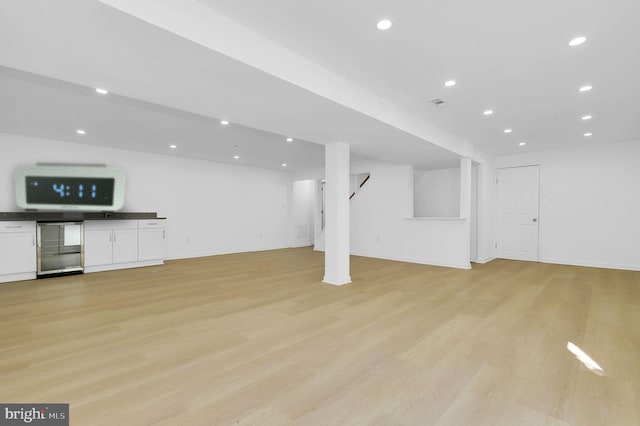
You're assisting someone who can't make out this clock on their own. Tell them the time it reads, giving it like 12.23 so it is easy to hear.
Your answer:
4.11
